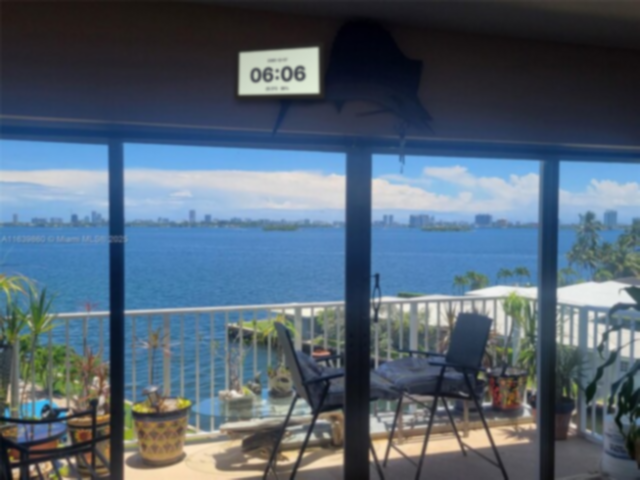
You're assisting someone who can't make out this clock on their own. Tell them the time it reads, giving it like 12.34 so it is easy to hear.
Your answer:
6.06
